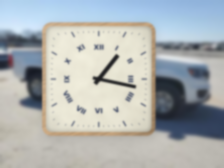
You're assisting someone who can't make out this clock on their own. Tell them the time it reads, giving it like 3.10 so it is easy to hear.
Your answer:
1.17
